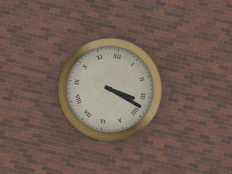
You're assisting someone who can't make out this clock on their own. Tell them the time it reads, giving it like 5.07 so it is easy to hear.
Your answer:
3.18
